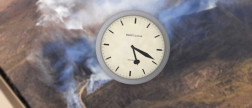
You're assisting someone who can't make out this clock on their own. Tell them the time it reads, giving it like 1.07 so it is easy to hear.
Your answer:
5.19
